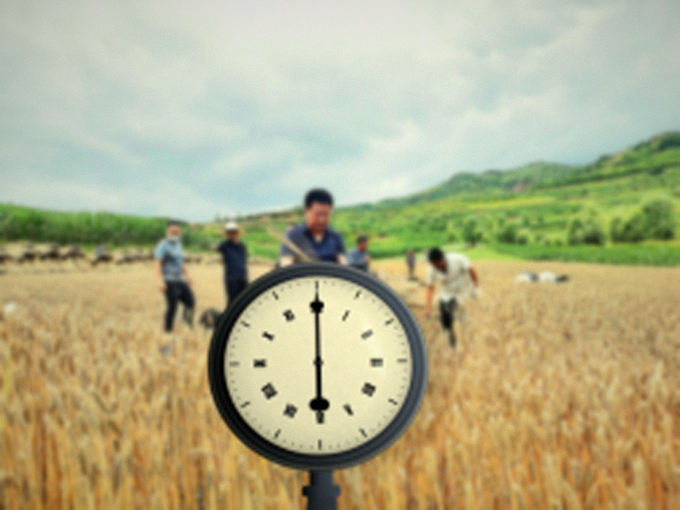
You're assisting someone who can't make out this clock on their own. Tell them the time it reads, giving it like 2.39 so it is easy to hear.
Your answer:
6.00
